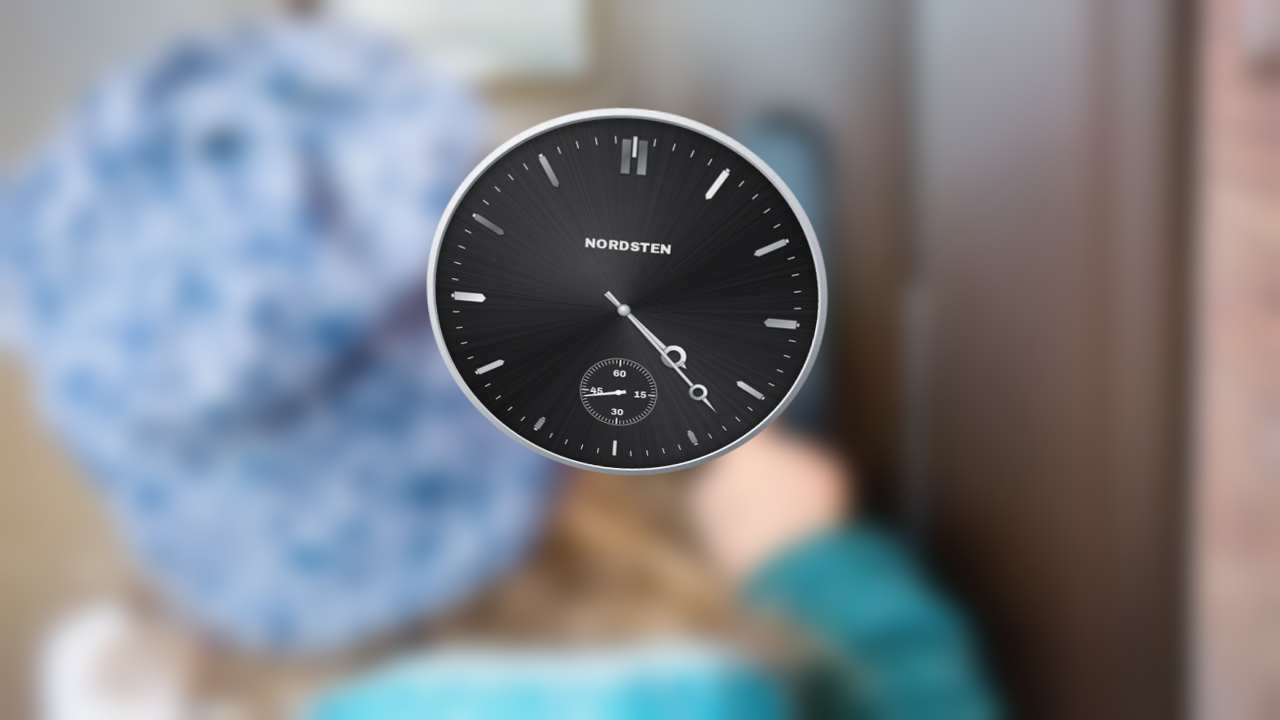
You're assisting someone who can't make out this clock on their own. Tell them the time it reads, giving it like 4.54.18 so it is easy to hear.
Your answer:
4.22.43
